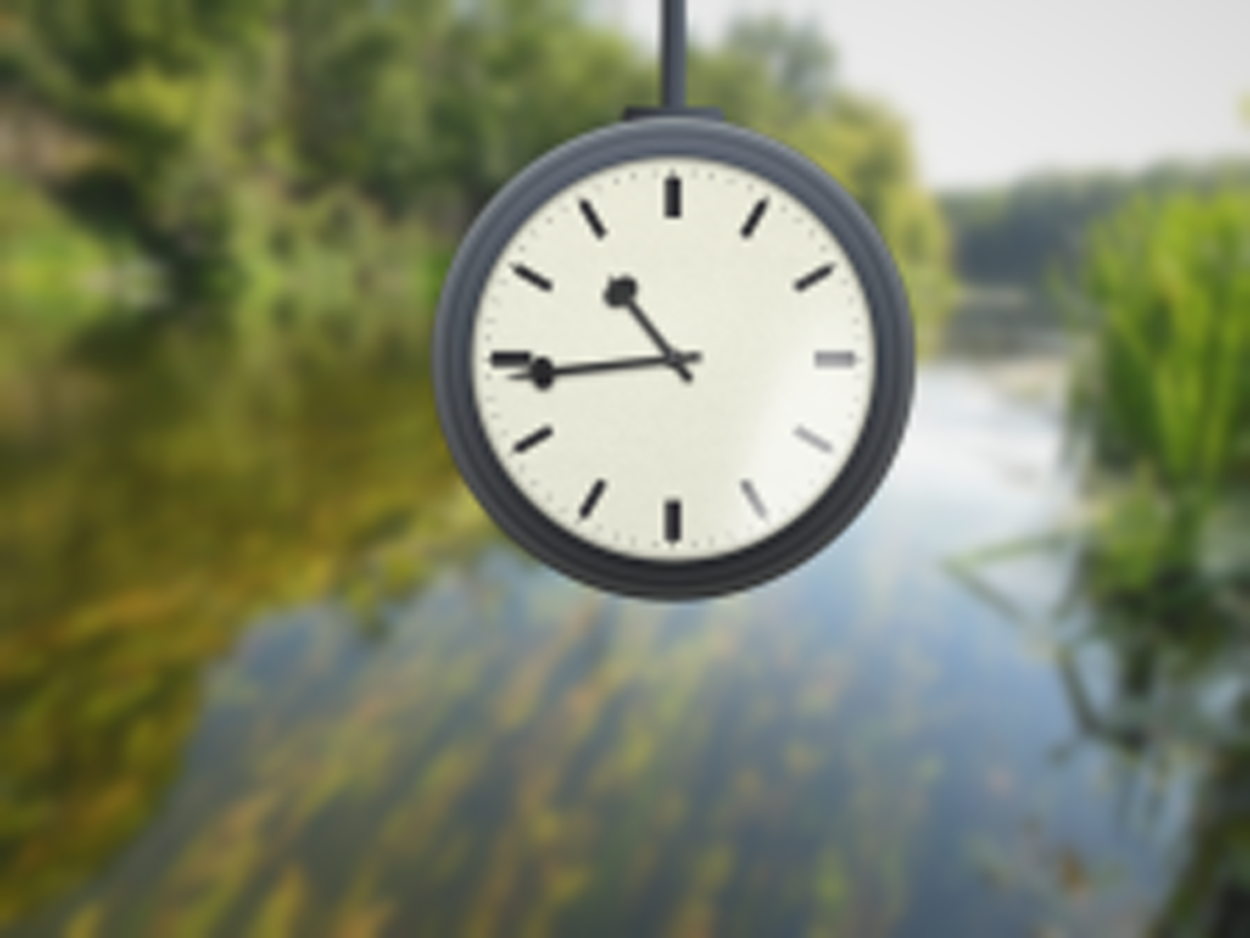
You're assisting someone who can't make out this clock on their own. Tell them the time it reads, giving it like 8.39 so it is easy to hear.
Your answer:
10.44
